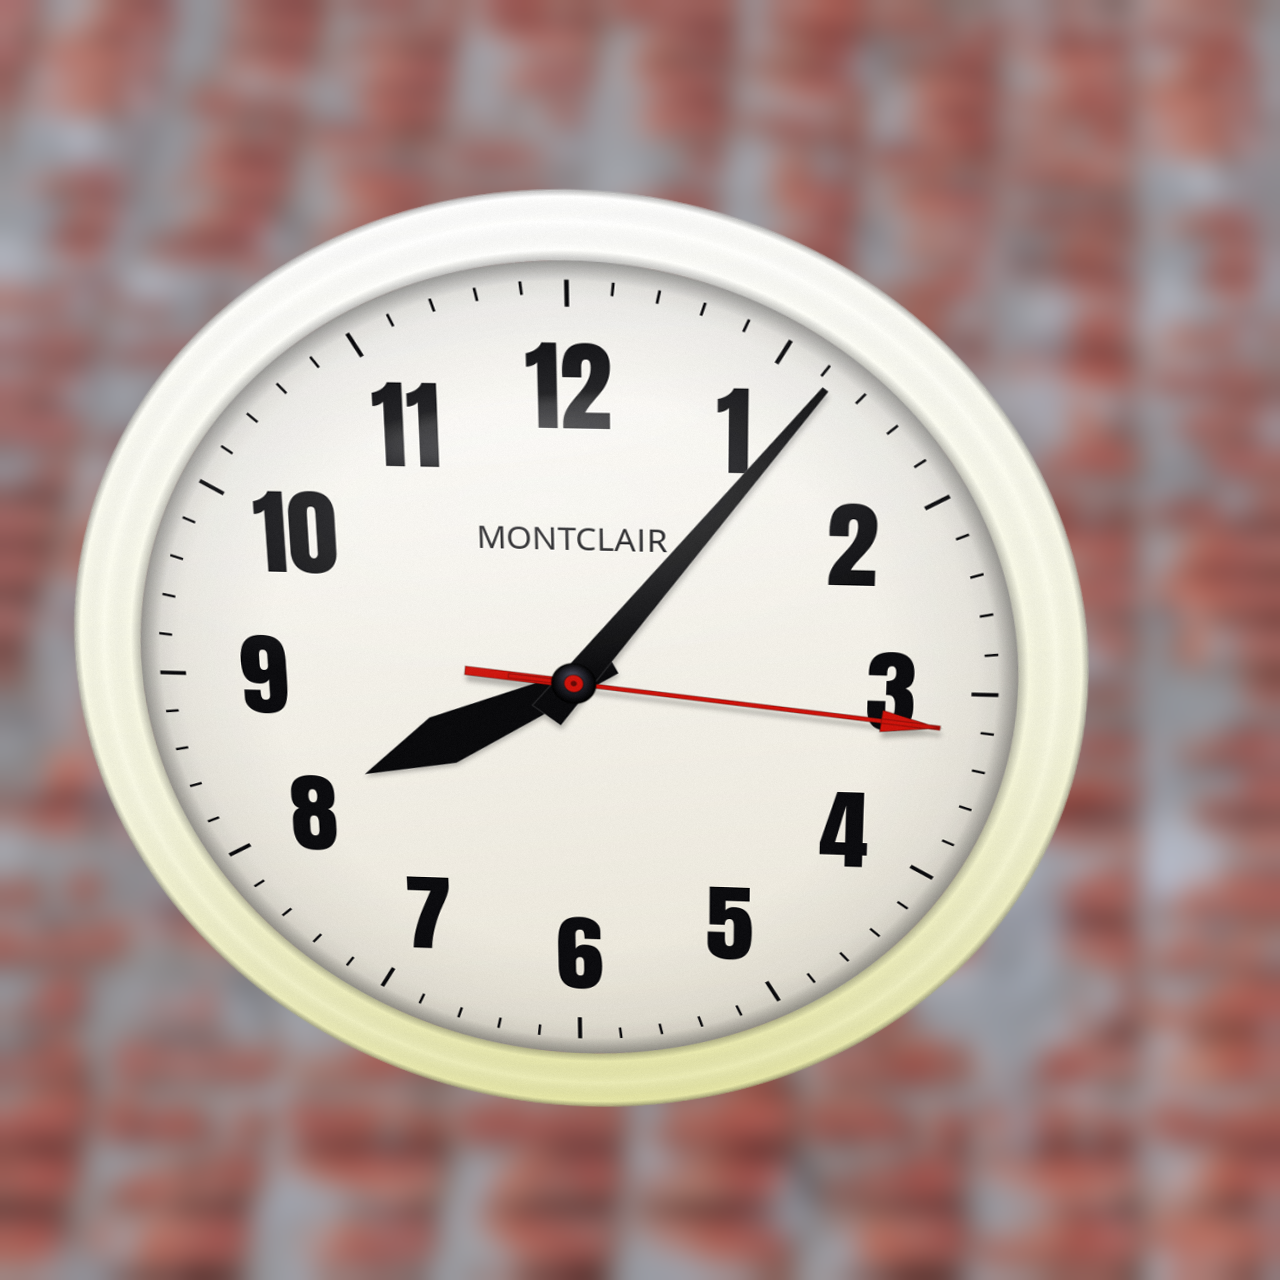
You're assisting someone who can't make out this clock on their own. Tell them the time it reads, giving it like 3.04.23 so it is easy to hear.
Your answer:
8.06.16
